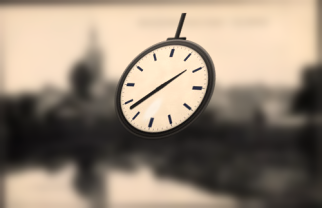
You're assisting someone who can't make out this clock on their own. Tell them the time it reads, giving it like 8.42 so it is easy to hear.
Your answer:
1.38
